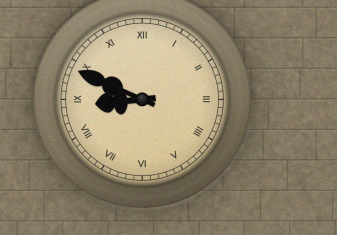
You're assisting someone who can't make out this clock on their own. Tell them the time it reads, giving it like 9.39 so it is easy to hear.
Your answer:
8.49
